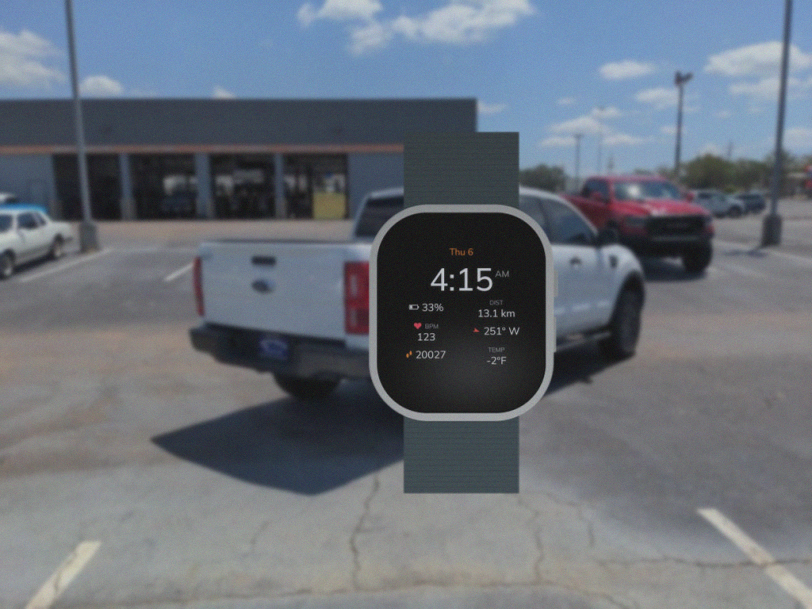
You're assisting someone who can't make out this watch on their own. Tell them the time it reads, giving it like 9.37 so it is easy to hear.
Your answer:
4.15
